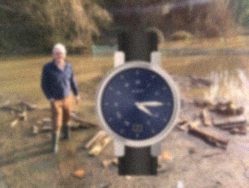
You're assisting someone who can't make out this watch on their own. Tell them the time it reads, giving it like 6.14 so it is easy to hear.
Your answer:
4.15
